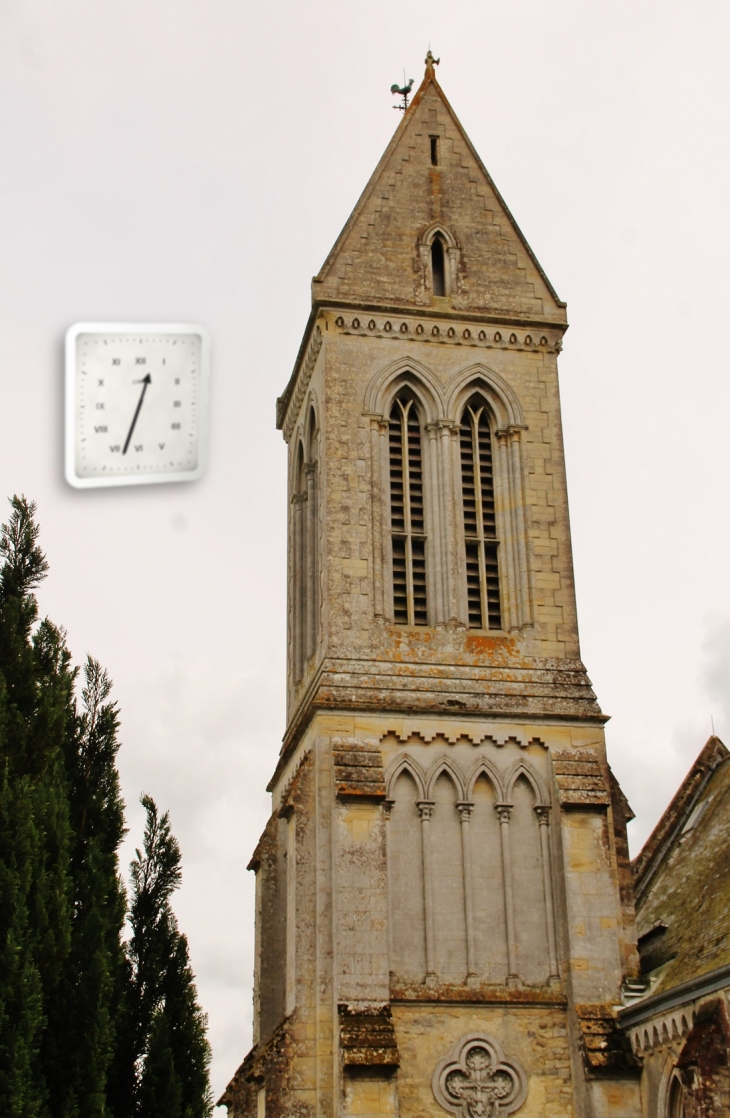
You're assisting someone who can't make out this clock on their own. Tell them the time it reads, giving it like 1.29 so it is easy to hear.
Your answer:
12.33
